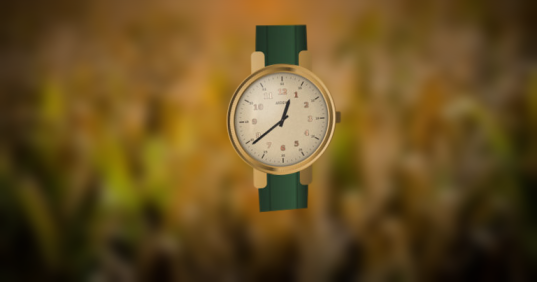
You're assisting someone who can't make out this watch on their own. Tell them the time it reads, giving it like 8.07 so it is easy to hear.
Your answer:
12.39
